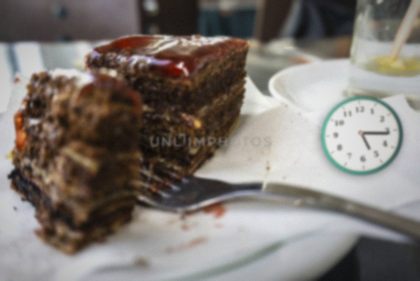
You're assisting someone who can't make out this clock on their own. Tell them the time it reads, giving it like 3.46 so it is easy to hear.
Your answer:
5.16
